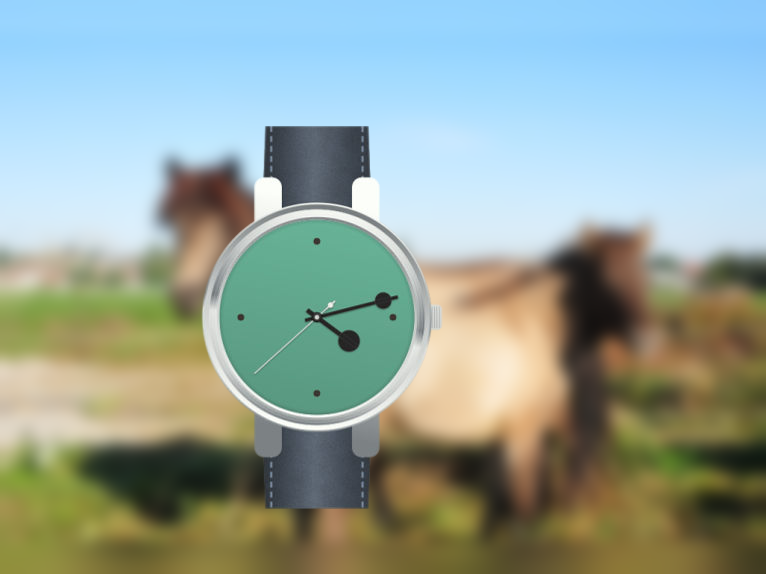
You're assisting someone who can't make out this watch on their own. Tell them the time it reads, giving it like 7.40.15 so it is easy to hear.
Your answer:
4.12.38
